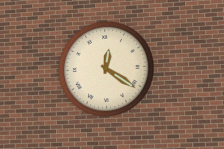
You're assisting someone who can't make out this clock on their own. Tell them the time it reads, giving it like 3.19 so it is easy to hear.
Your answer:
12.21
